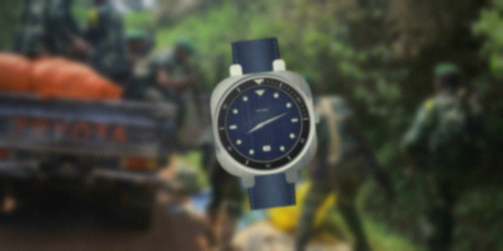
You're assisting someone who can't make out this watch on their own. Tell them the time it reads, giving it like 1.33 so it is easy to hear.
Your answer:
8.12
